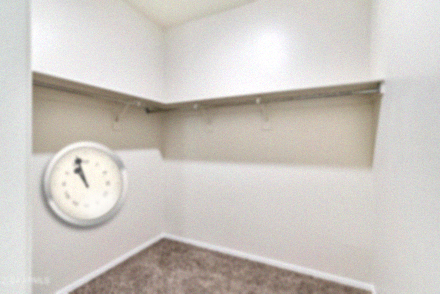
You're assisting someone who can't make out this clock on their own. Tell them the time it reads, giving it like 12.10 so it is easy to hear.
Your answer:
10.57
